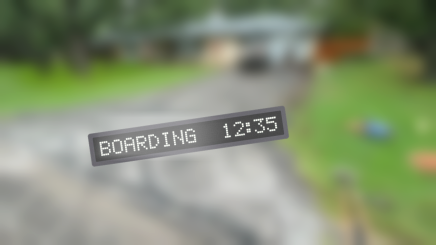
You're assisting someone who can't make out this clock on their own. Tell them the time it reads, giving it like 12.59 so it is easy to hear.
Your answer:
12.35
